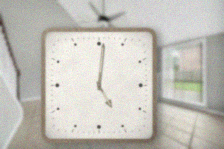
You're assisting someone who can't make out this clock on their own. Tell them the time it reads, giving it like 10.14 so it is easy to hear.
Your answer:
5.01
